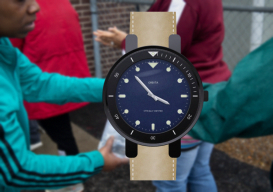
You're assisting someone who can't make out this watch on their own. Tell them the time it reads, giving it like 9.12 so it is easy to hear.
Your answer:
3.53
